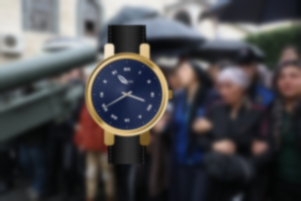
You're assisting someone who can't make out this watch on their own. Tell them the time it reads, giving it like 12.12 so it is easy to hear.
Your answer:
3.40
